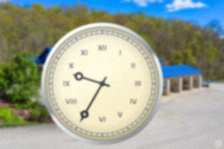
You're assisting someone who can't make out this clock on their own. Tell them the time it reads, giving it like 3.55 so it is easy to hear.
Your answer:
9.35
